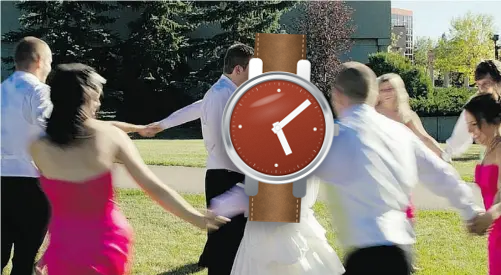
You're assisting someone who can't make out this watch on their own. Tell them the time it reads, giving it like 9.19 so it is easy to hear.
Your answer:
5.08
